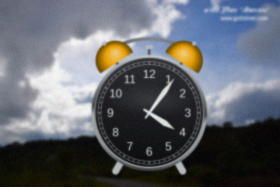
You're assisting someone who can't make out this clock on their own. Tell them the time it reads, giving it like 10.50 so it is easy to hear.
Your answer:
4.06
